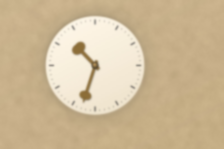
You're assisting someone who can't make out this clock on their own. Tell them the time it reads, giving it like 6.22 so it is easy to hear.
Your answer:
10.33
